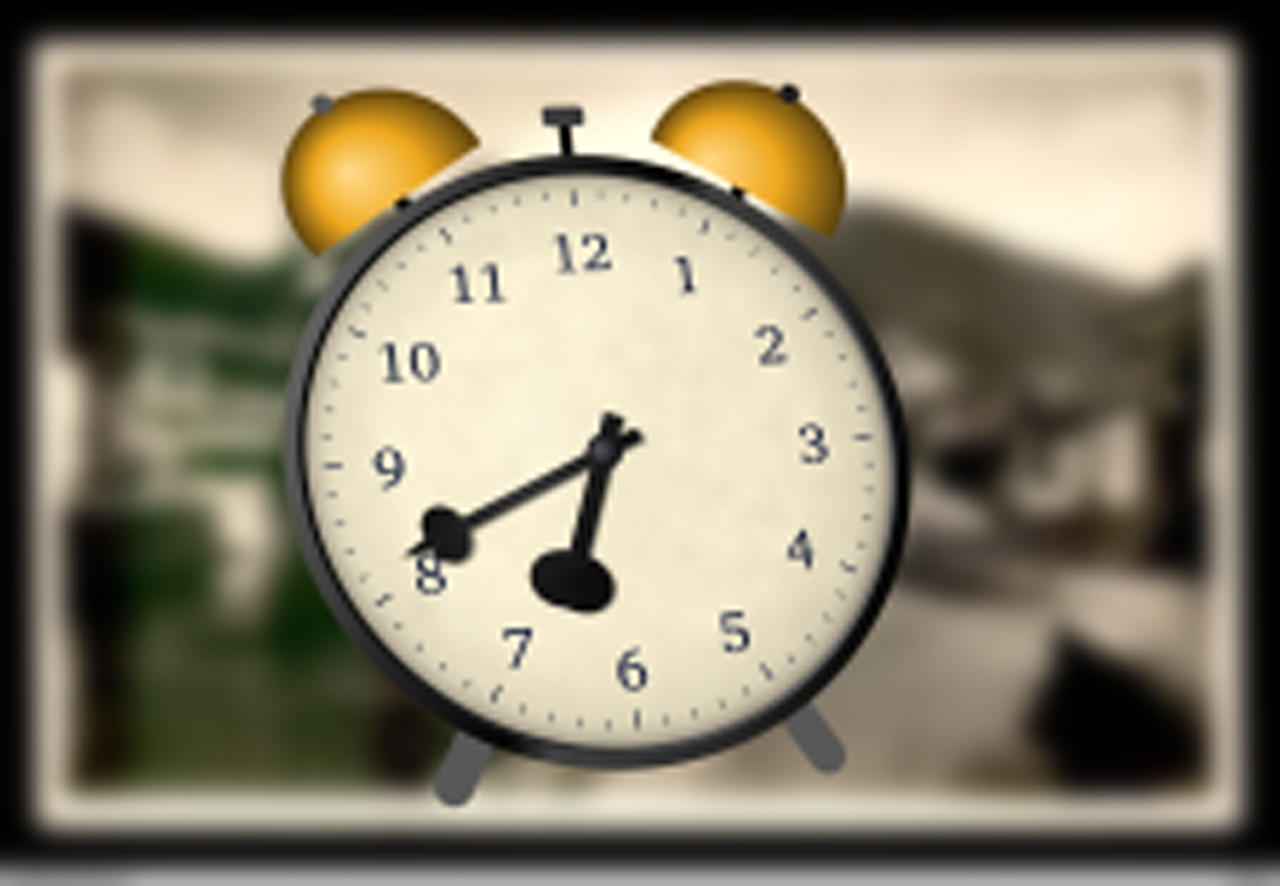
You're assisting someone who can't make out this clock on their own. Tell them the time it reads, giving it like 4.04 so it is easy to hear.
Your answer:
6.41
